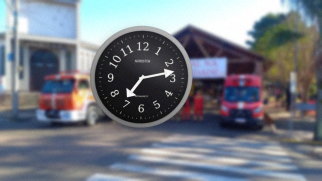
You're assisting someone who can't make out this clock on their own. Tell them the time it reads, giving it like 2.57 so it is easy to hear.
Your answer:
7.13
